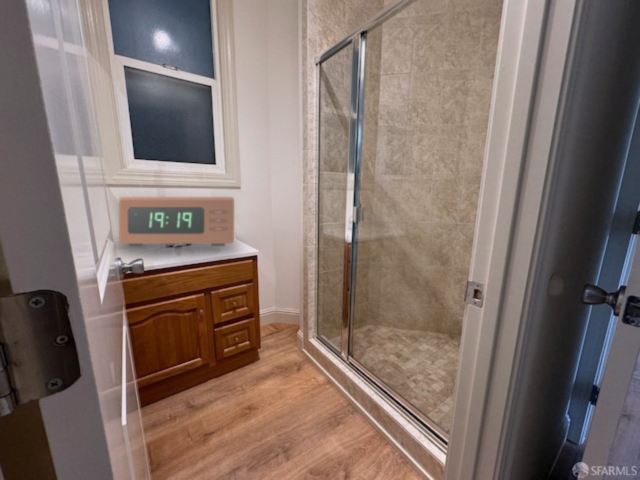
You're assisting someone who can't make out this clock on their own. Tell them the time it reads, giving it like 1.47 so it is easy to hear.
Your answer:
19.19
